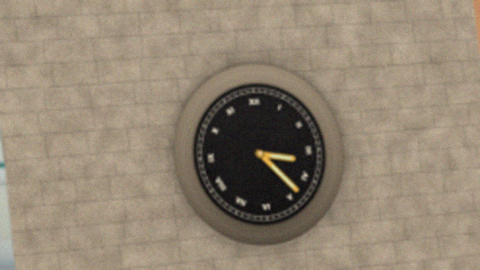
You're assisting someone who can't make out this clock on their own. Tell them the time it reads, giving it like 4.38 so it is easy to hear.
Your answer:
3.23
